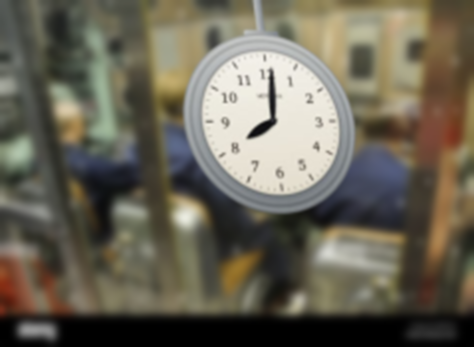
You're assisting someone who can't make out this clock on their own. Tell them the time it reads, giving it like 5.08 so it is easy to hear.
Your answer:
8.01
